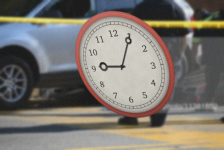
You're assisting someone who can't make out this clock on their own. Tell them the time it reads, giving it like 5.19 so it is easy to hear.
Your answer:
9.05
